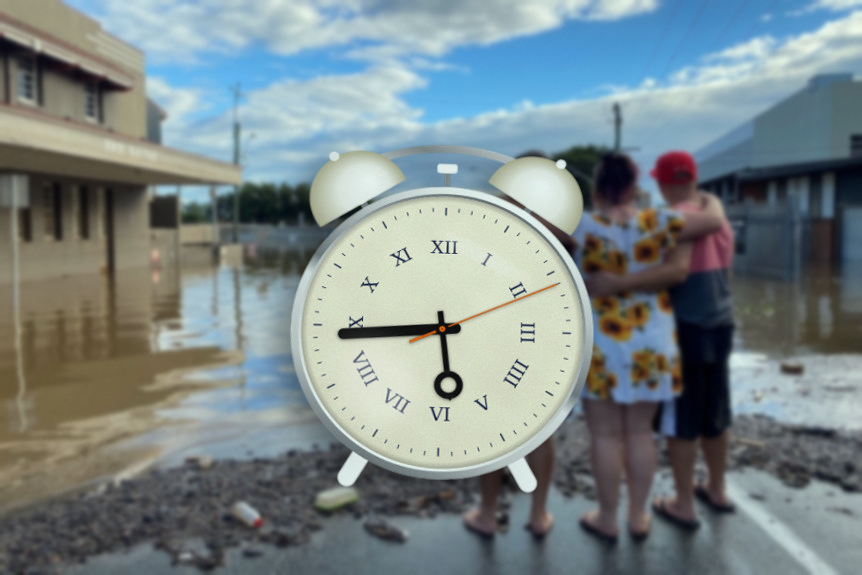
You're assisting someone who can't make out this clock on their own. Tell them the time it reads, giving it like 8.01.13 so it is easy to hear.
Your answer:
5.44.11
